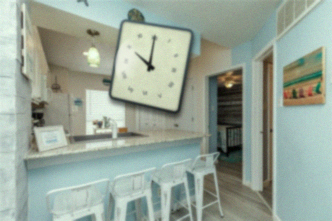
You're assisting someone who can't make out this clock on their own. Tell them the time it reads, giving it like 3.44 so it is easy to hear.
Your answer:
10.00
